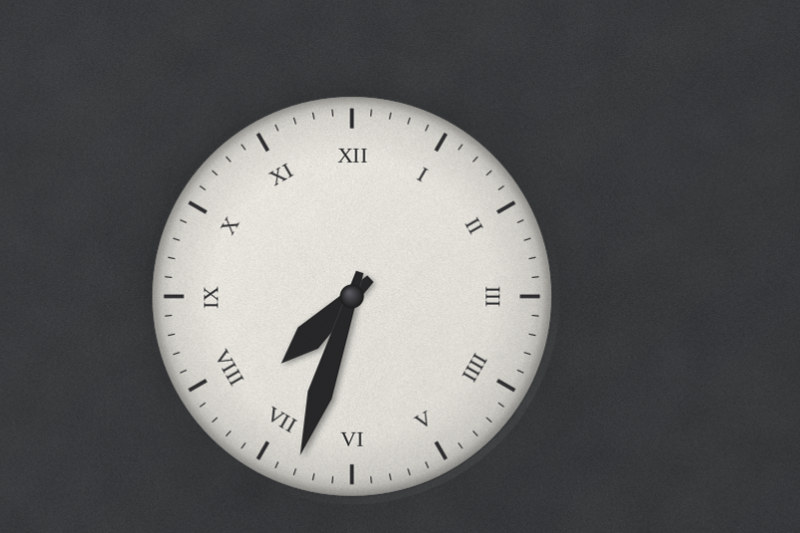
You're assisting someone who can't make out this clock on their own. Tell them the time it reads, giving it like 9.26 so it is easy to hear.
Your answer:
7.33
